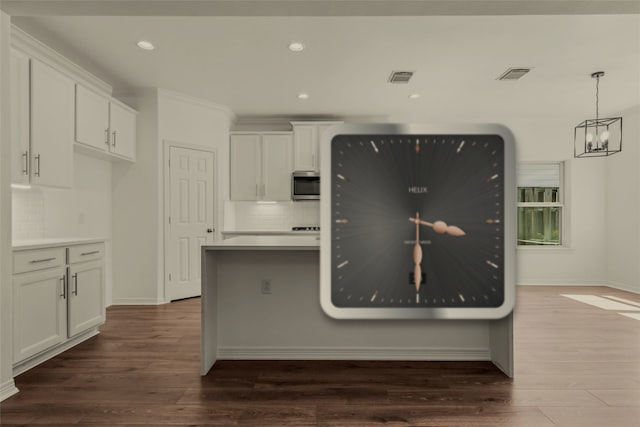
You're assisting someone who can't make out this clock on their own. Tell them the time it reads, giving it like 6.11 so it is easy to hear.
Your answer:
3.30
